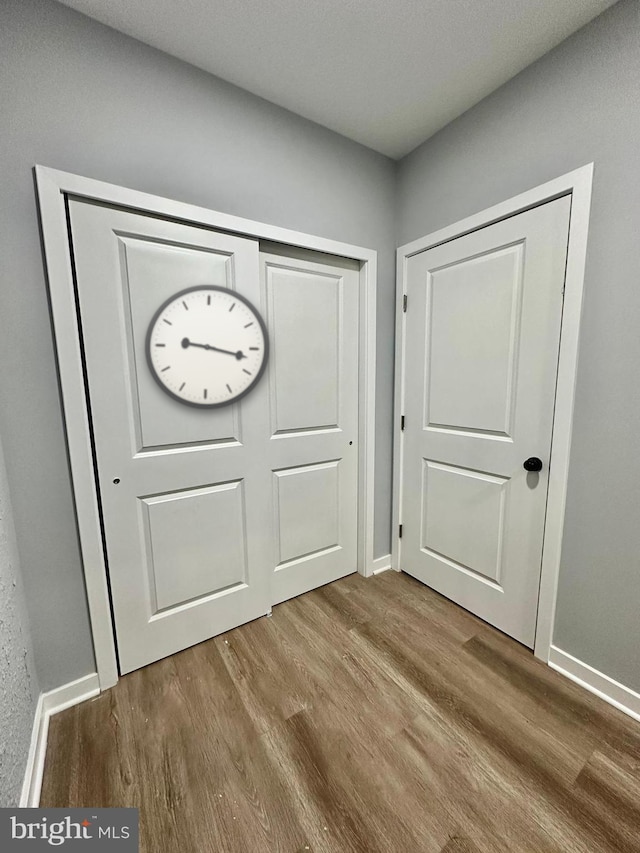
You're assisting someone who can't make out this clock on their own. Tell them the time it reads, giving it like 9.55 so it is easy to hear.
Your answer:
9.17
